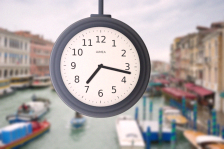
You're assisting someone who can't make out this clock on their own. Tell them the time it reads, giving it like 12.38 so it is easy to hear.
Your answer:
7.17
